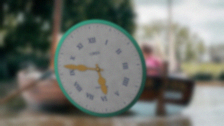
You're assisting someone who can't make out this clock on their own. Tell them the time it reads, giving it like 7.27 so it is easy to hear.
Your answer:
5.47
